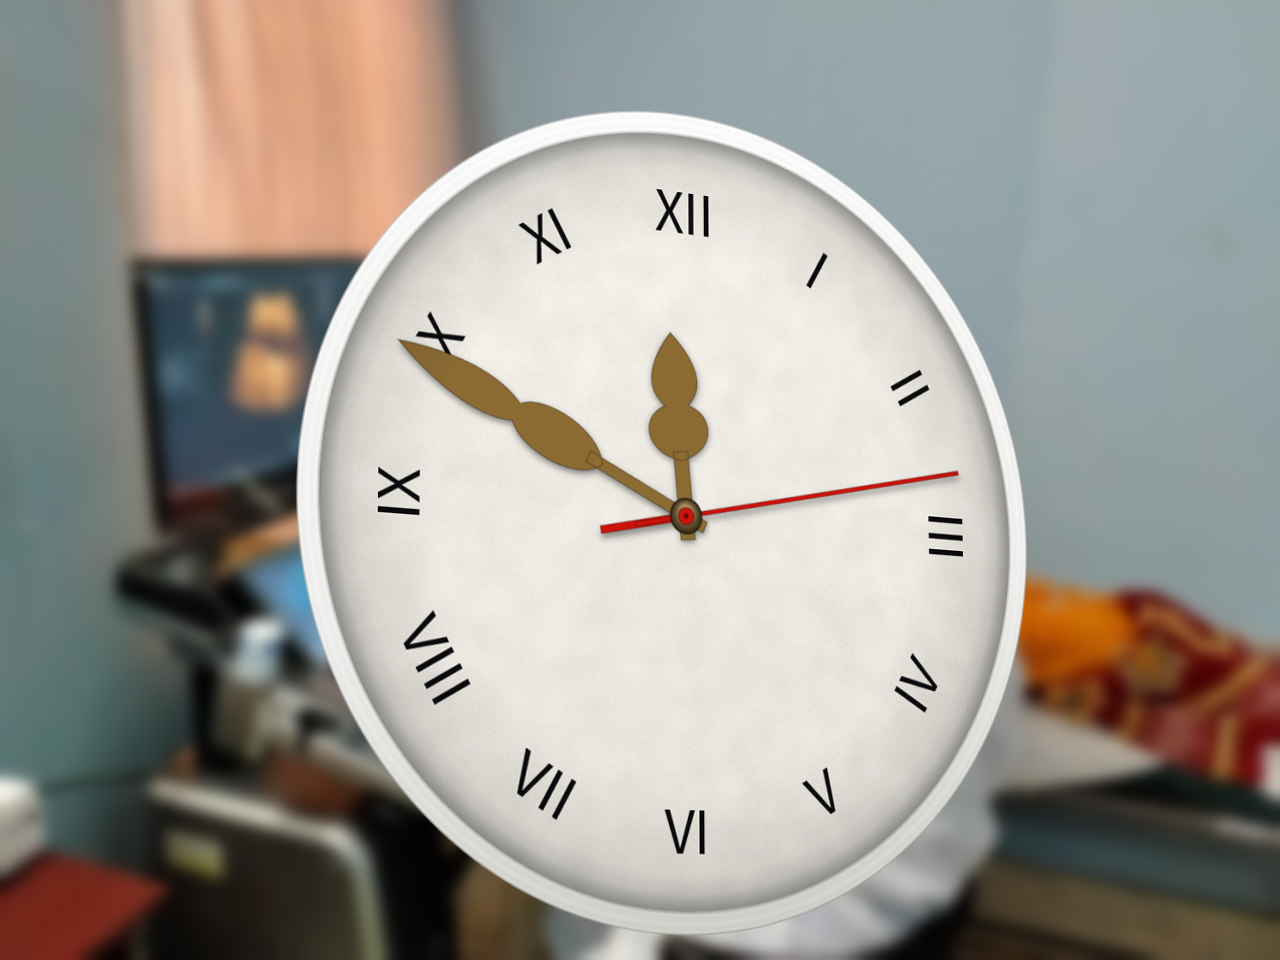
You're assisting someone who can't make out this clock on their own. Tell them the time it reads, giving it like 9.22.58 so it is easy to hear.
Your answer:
11.49.13
